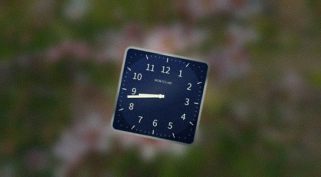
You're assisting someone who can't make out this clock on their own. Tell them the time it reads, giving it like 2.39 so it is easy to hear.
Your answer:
8.43
